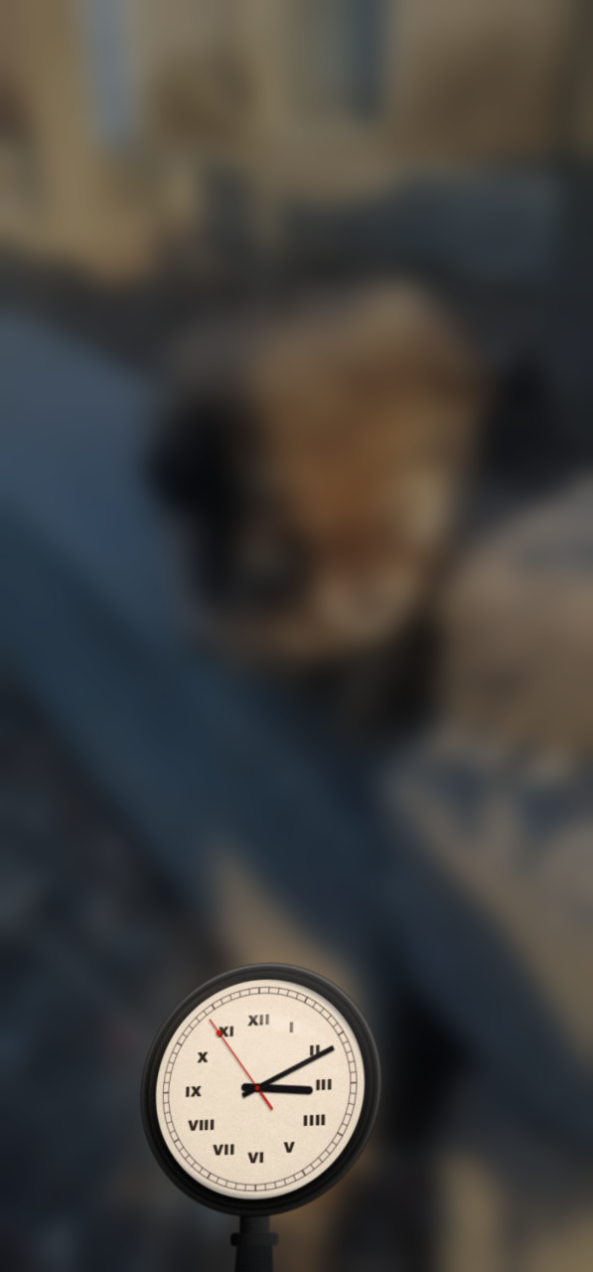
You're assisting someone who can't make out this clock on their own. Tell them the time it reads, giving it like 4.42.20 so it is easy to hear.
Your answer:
3.10.54
